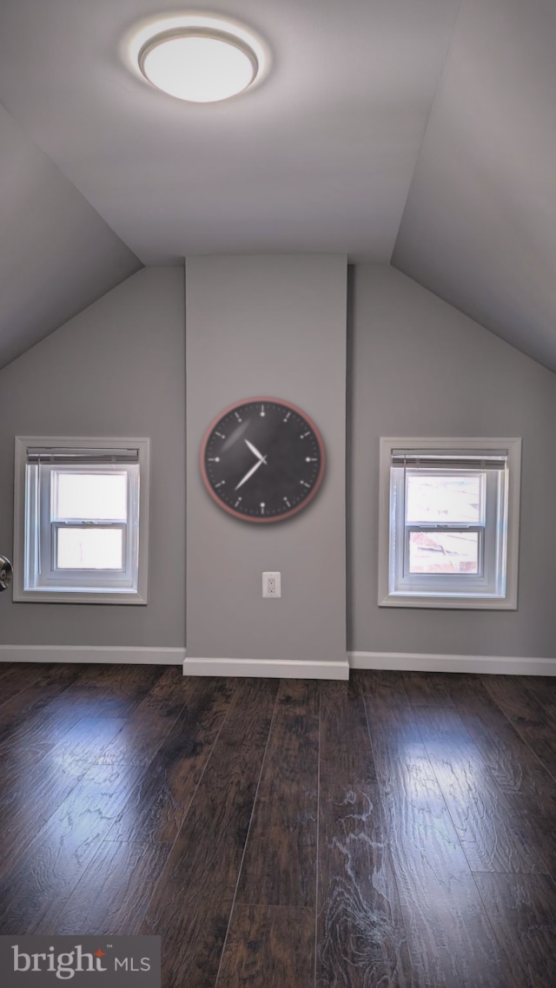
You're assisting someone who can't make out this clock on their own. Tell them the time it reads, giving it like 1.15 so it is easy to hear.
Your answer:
10.37
